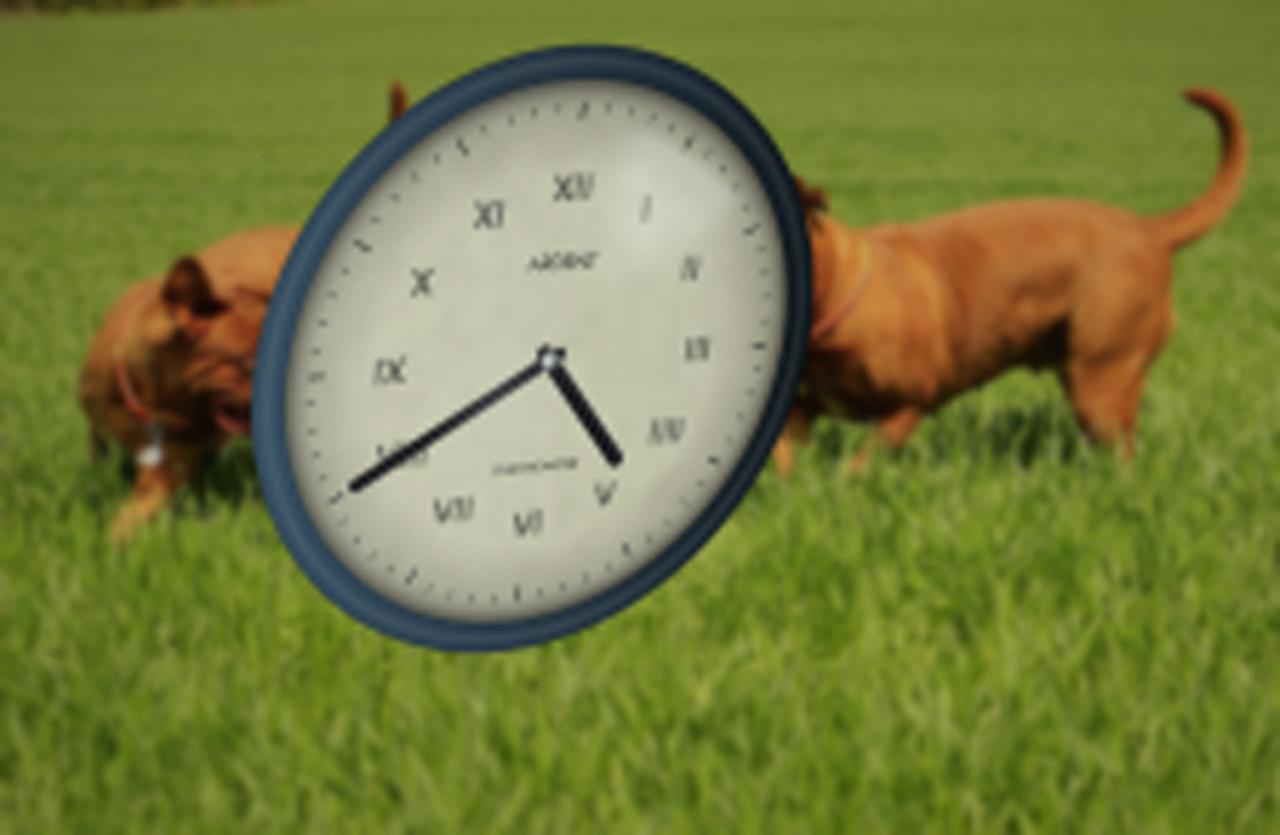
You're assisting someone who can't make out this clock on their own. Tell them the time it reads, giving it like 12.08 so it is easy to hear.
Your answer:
4.40
